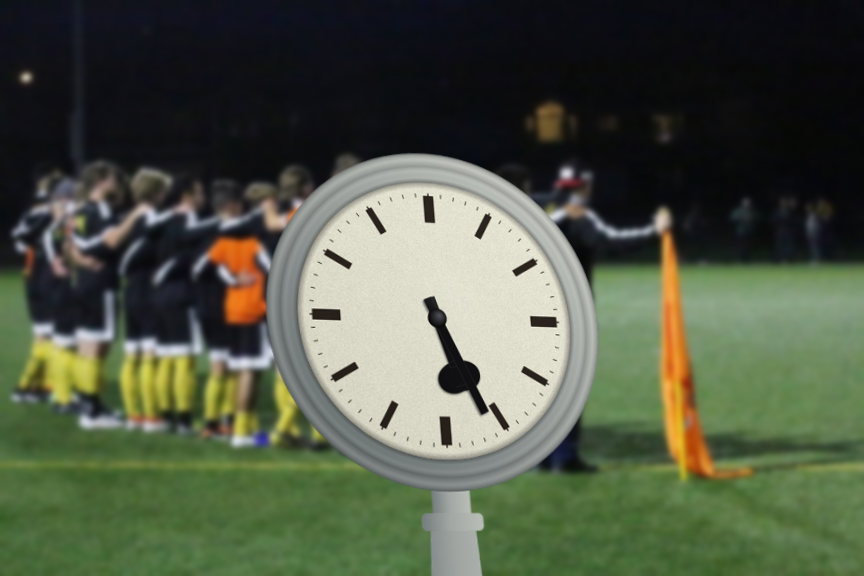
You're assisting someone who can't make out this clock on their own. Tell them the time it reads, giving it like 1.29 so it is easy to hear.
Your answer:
5.26
